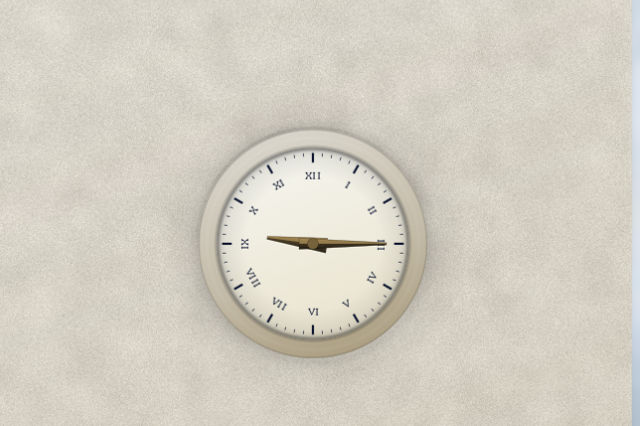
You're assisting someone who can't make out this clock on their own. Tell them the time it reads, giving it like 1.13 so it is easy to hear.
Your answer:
9.15
